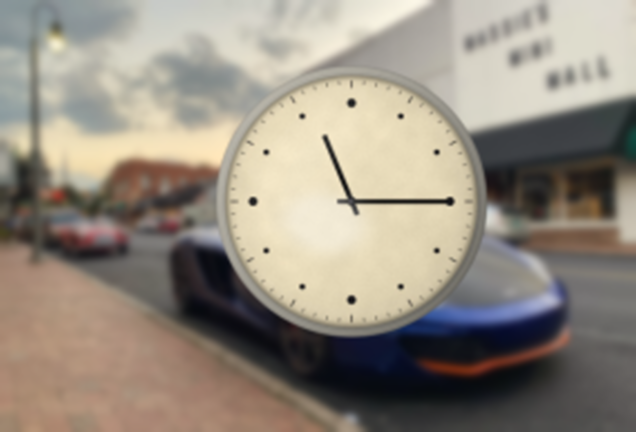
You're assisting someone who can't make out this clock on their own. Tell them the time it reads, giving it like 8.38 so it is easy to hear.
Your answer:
11.15
